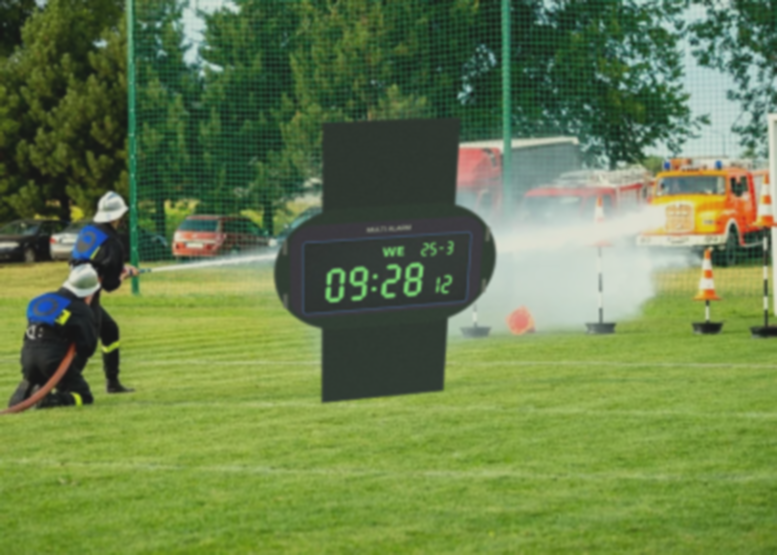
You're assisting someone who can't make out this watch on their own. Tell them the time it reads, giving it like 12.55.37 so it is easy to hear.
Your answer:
9.28.12
